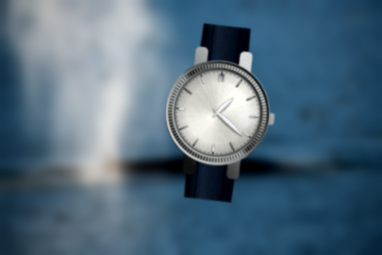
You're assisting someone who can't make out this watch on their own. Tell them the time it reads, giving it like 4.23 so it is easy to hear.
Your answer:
1.21
